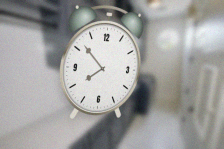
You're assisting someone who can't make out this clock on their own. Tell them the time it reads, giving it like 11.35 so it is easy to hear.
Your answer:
7.52
